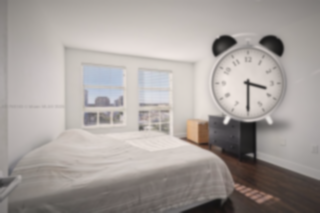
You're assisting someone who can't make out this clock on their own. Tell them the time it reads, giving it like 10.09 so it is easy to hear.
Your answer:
3.30
